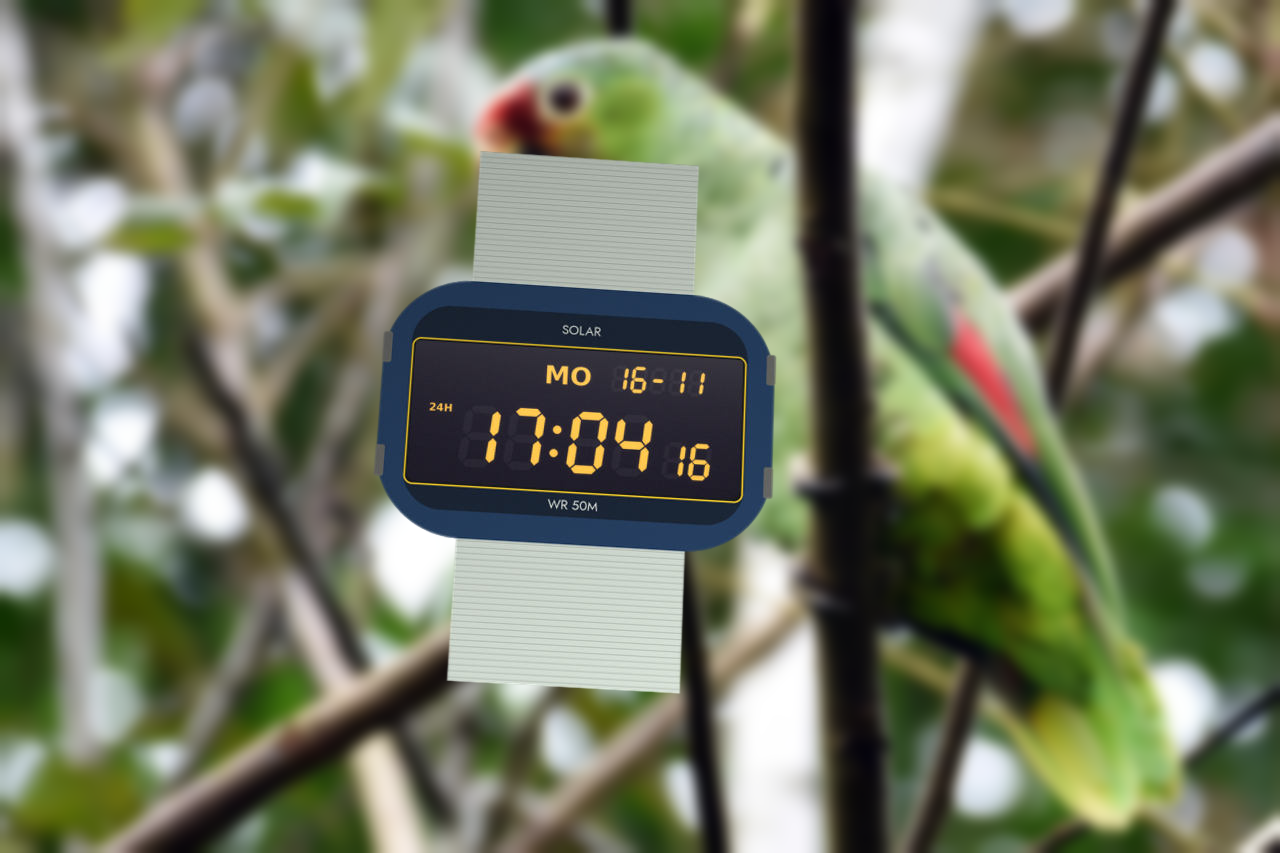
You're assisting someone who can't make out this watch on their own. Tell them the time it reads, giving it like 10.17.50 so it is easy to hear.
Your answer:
17.04.16
